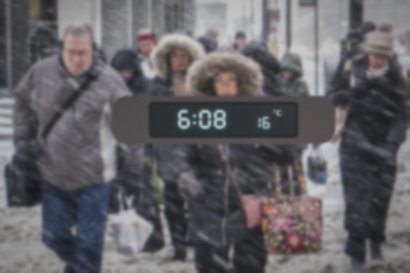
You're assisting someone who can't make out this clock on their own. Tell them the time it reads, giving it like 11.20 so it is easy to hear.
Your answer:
6.08
